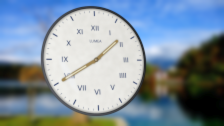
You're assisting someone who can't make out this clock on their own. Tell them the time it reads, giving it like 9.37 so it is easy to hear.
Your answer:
1.40
